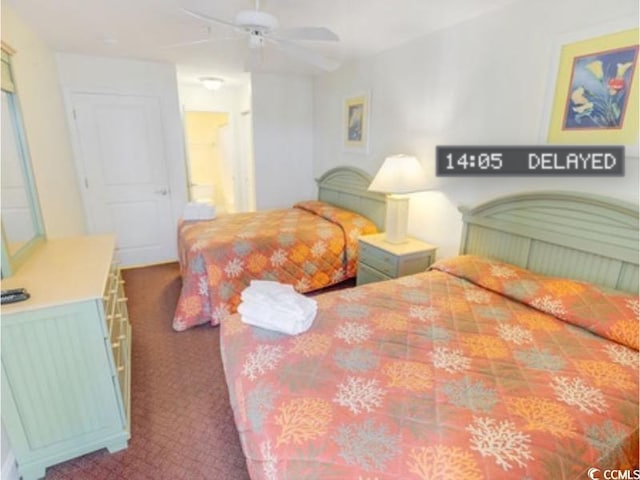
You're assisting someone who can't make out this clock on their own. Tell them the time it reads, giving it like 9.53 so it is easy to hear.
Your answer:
14.05
